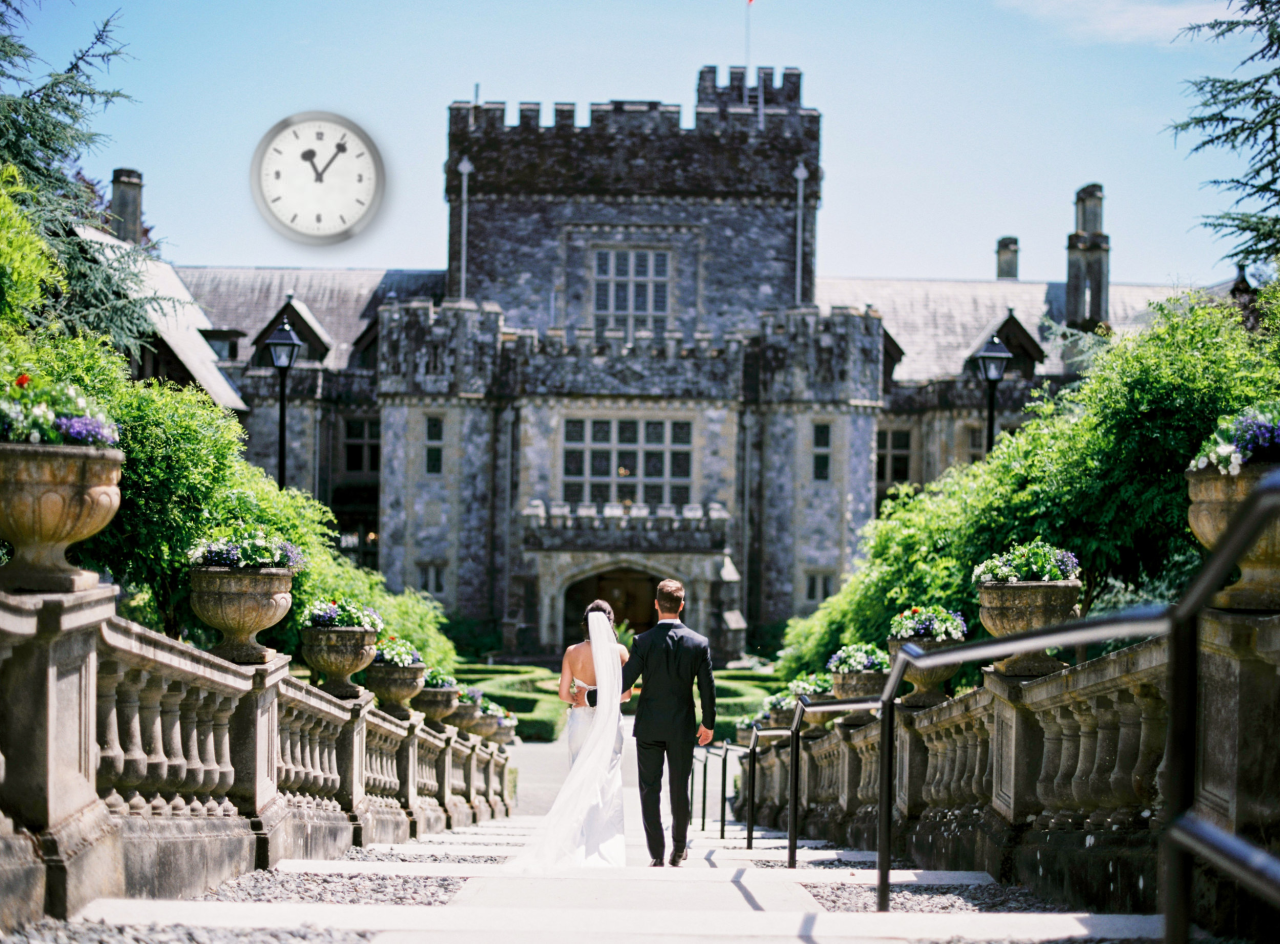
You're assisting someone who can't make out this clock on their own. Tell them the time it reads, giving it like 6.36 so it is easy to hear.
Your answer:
11.06
